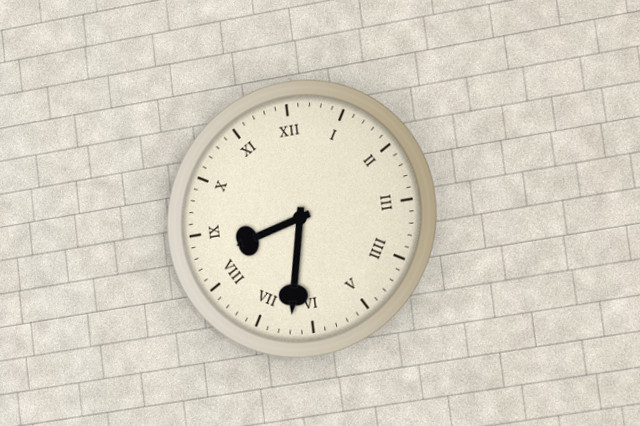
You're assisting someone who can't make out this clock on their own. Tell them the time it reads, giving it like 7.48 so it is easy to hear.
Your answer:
8.32
